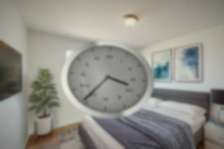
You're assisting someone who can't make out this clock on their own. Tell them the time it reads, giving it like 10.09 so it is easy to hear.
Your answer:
3.36
